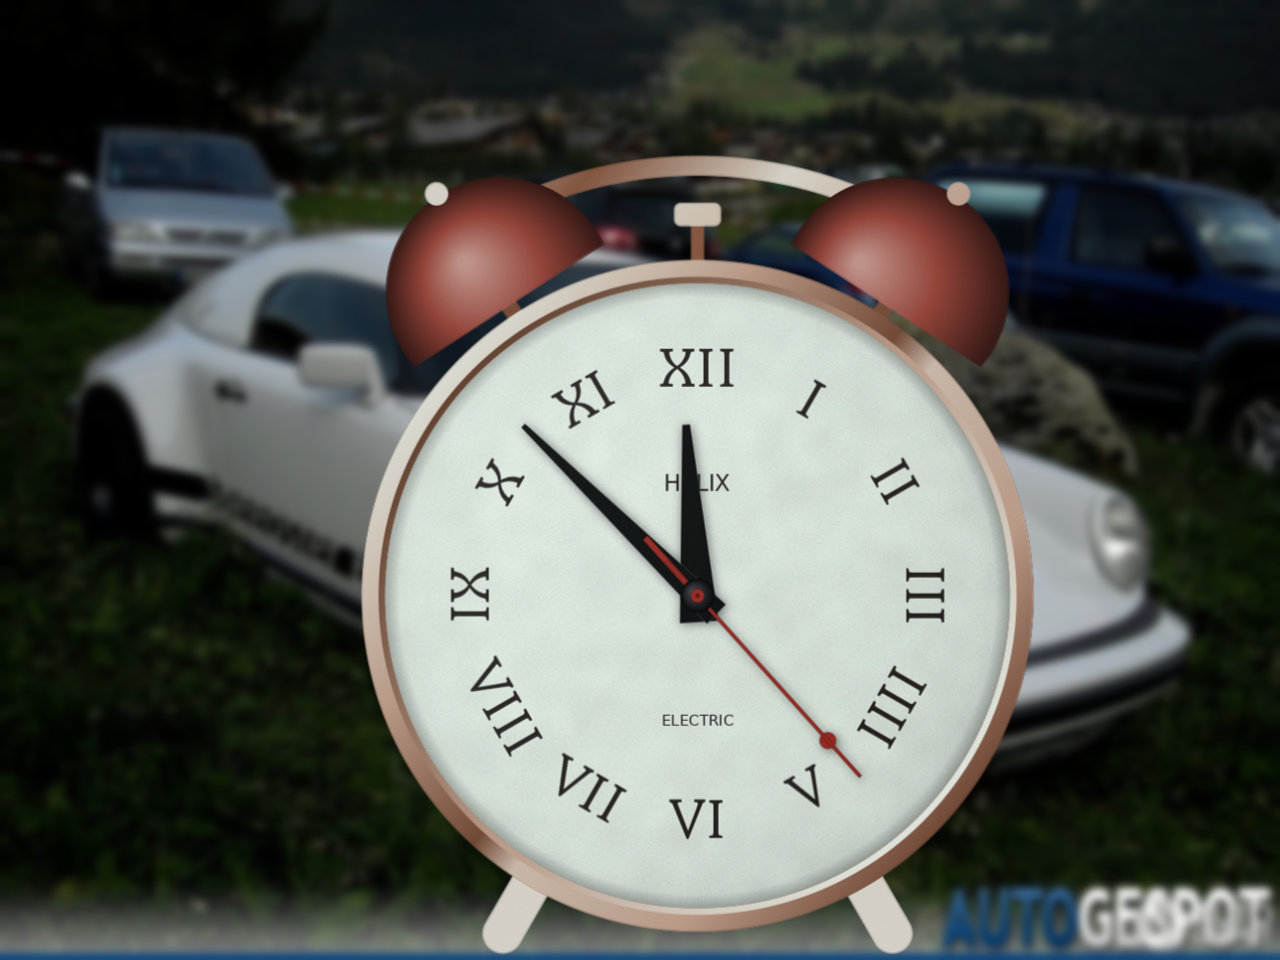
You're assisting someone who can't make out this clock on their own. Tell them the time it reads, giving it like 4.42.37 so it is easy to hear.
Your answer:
11.52.23
